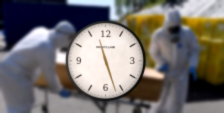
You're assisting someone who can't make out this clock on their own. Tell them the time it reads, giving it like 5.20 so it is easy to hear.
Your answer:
11.27
